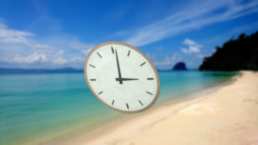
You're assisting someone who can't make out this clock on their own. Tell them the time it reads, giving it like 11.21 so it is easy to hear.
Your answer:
3.01
